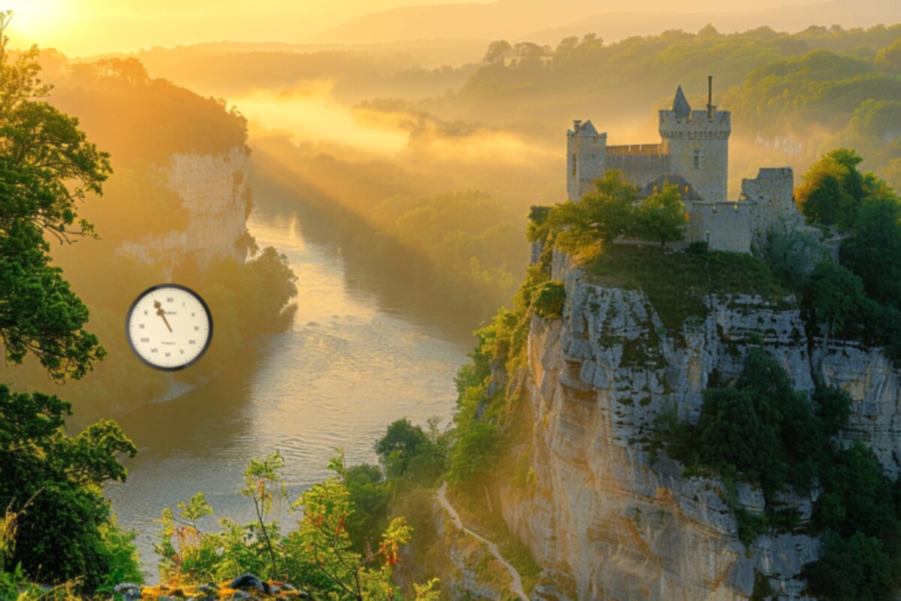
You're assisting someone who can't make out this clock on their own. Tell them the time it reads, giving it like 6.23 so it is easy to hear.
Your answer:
10.55
